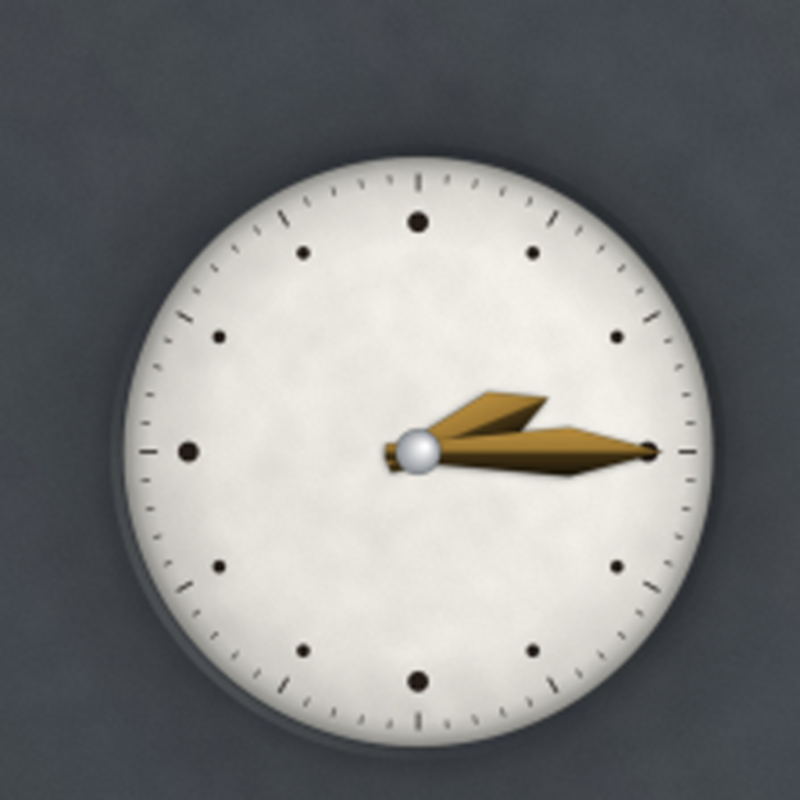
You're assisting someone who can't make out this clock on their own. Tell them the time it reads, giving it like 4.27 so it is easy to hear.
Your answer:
2.15
